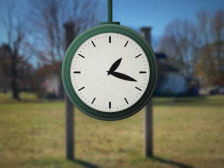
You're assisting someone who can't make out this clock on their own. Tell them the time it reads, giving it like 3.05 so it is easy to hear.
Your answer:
1.18
